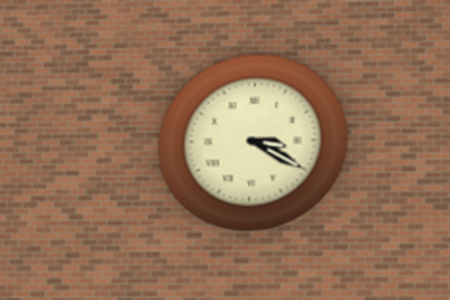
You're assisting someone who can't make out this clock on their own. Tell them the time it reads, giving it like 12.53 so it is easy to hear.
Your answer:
3.20
